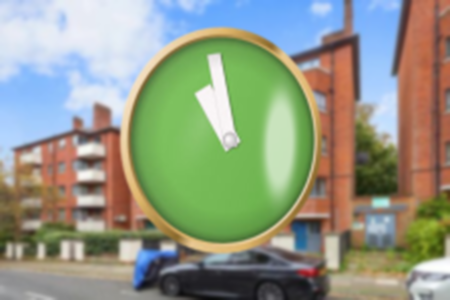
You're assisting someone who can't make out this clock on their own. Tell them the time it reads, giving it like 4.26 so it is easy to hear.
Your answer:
10.58
